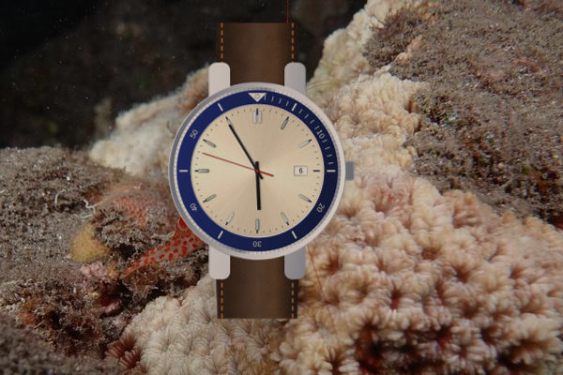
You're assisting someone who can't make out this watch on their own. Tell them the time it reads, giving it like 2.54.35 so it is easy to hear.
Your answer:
5.54.48
